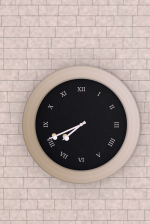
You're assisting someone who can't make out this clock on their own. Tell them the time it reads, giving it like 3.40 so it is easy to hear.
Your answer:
7.41
